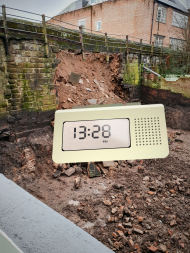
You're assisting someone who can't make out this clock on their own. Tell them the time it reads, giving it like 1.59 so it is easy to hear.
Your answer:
13.28
